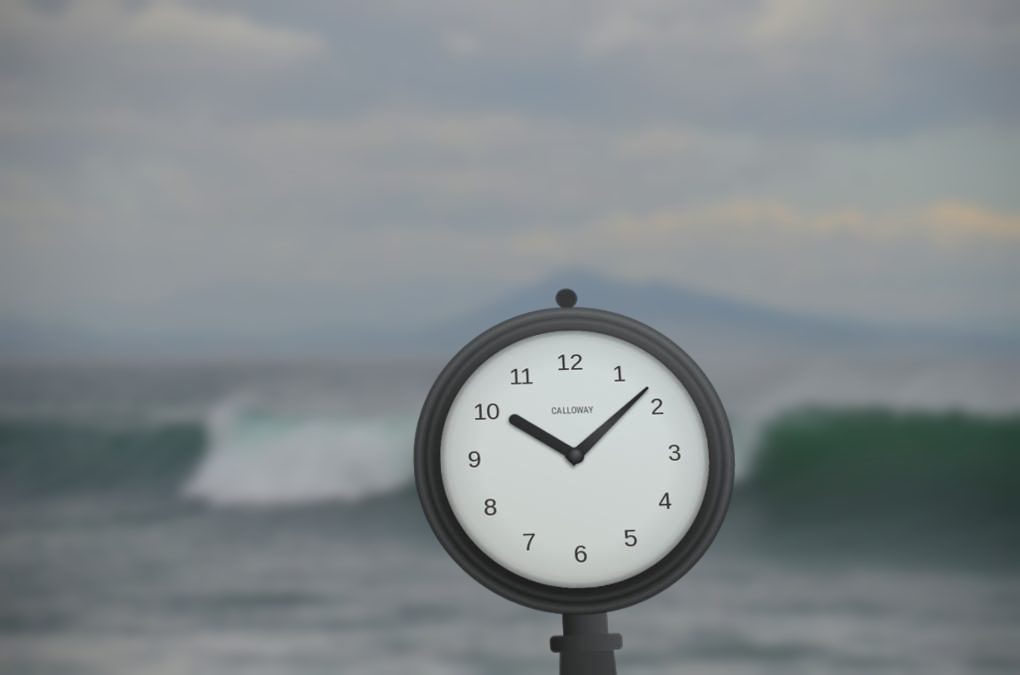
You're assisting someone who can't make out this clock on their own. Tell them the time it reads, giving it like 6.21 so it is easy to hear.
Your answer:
10.08
